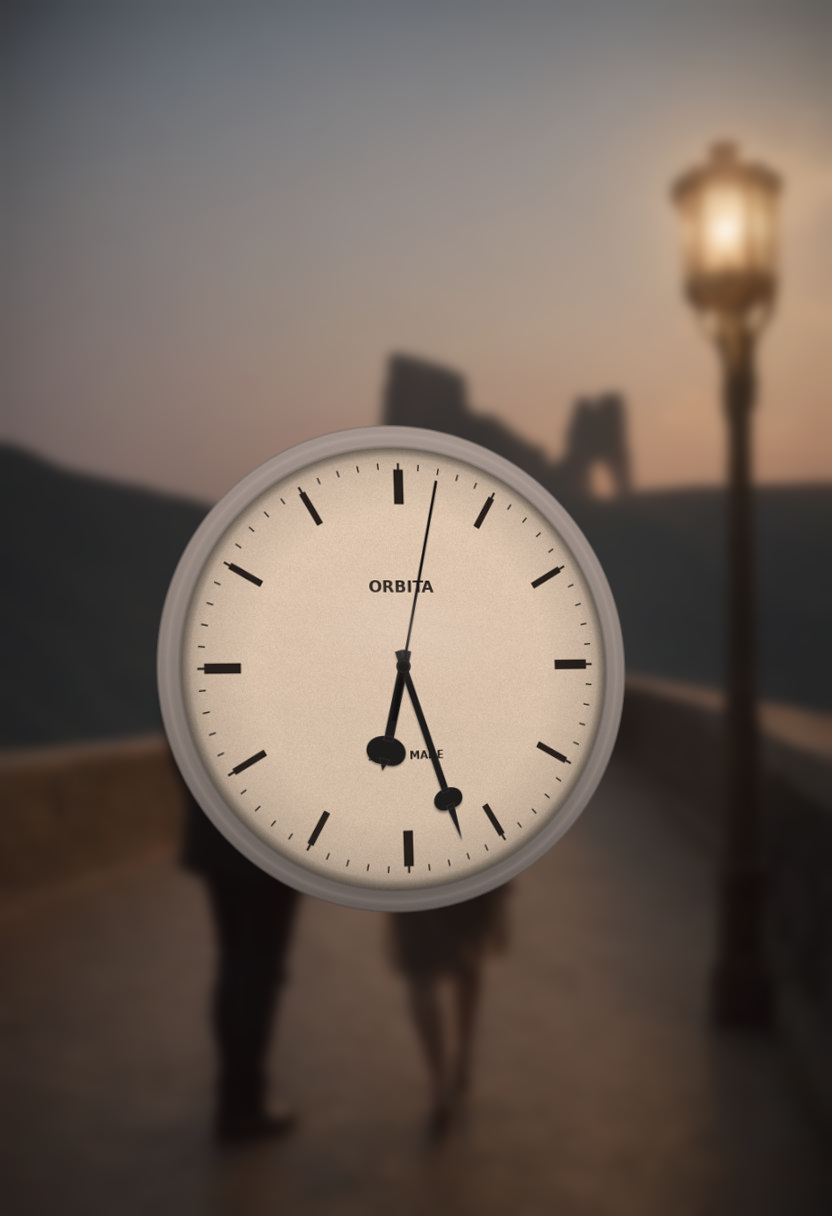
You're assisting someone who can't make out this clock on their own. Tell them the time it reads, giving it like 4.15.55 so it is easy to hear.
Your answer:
6.27.02
